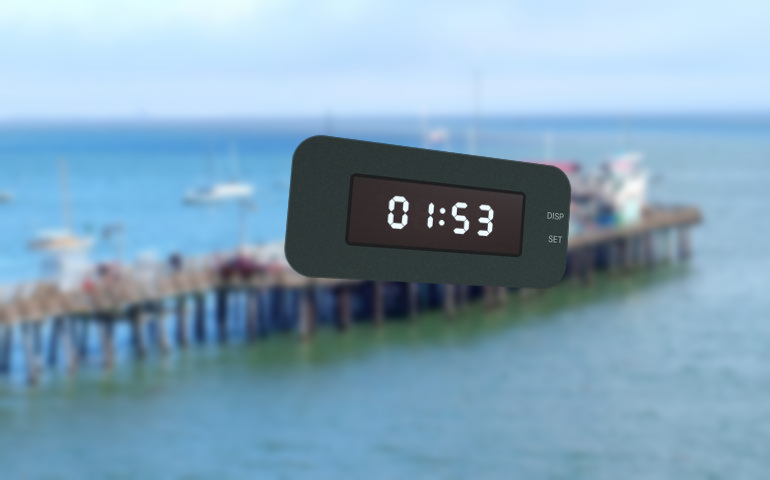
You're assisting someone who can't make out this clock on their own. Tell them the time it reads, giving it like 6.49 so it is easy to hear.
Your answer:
1.53
